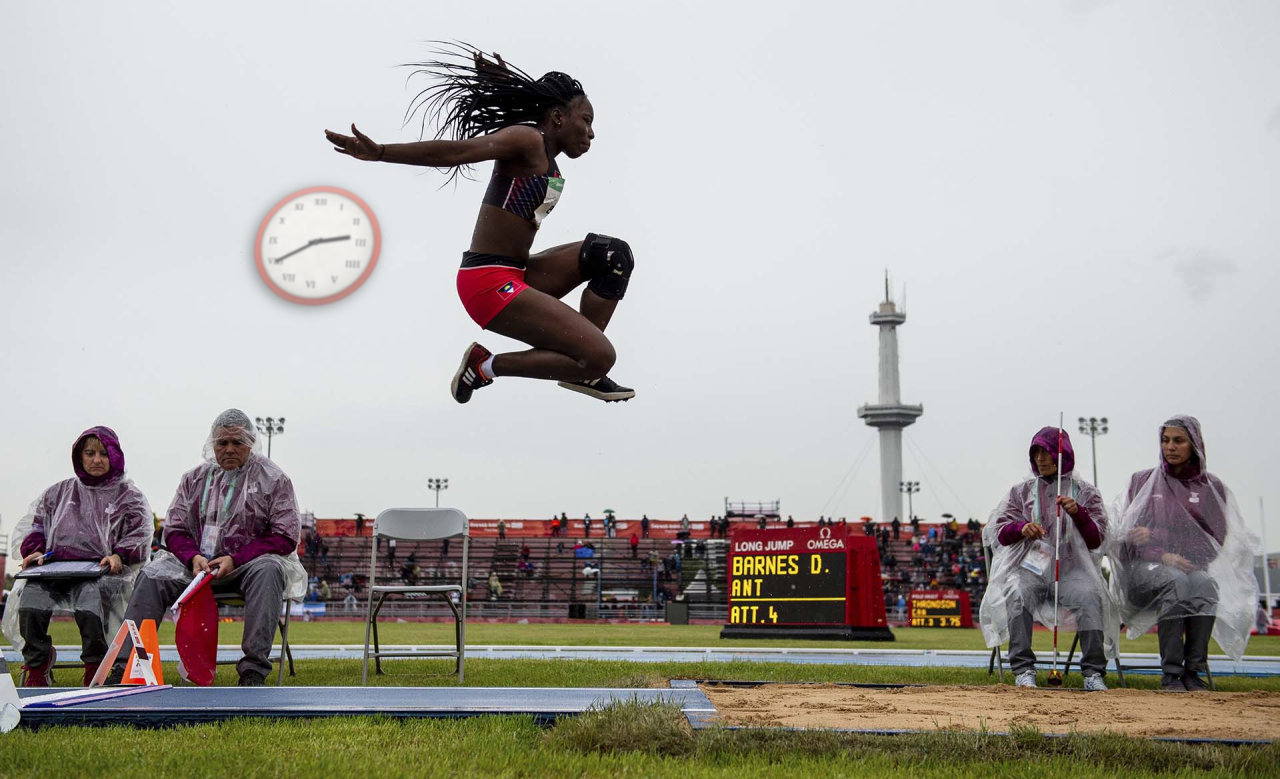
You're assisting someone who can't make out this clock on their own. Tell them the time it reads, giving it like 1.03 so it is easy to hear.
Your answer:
2.40
